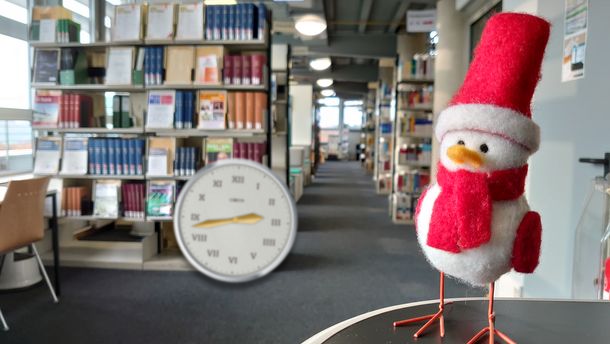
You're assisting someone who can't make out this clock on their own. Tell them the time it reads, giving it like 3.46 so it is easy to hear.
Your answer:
2.43
